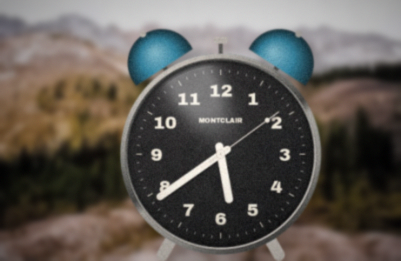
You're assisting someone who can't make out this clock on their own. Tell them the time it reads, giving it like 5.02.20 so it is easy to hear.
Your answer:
5.39.09
